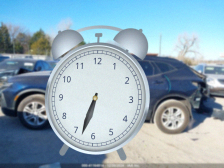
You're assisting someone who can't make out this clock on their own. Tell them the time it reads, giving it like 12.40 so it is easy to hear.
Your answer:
6.33
